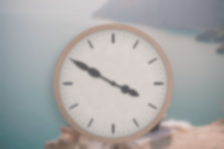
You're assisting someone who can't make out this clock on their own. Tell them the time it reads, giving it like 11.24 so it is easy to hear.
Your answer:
3.50
